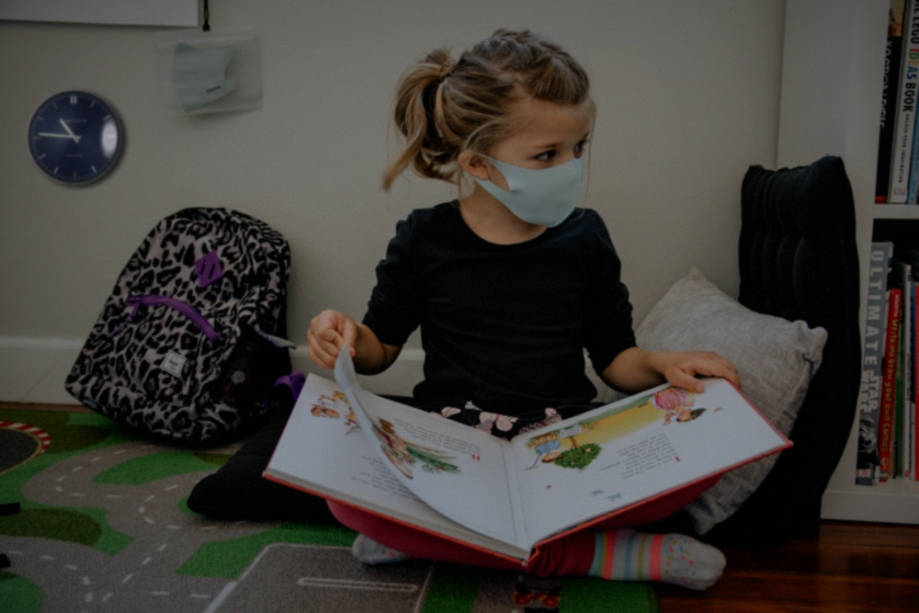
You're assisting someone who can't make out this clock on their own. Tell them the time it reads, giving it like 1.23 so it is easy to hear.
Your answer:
10.46
